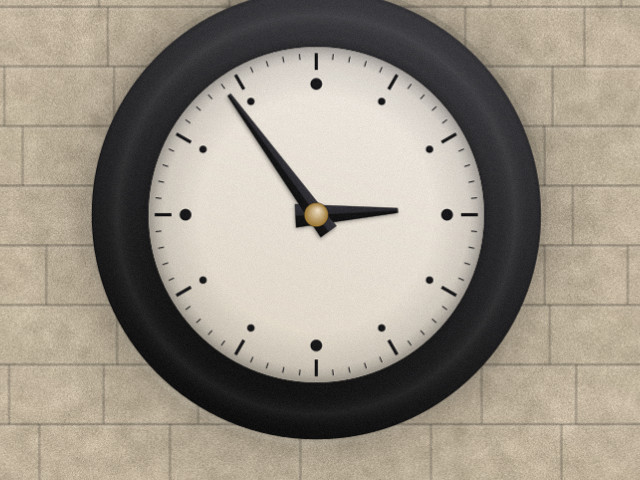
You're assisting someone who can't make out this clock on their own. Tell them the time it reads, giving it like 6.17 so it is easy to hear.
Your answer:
2.54
